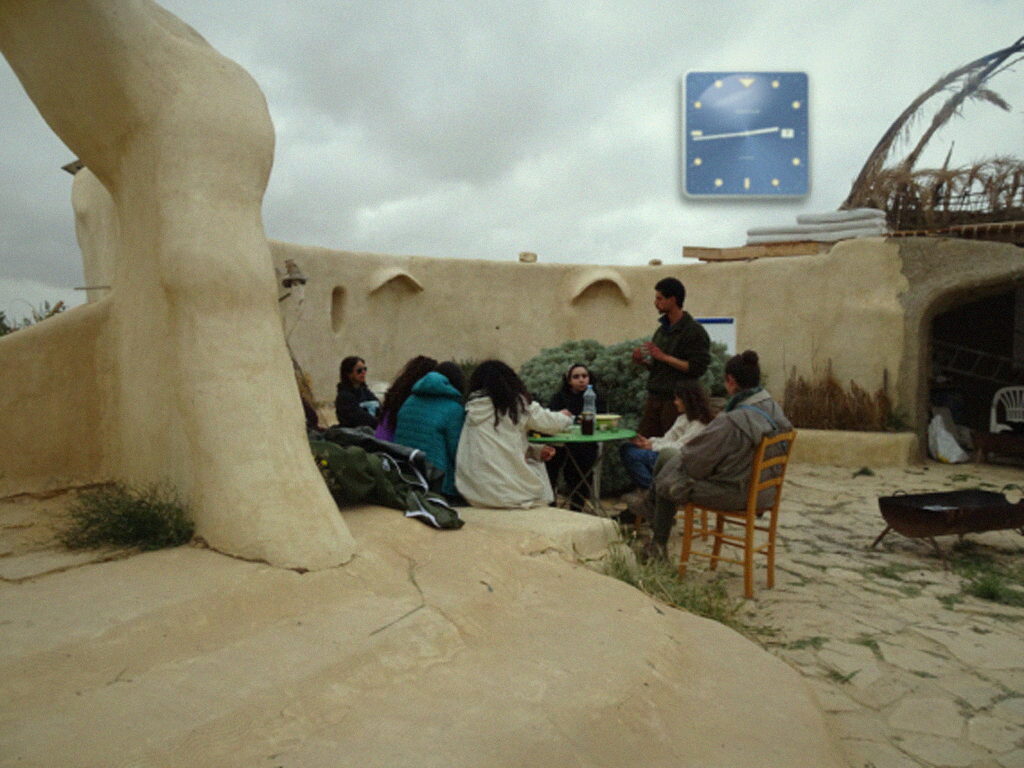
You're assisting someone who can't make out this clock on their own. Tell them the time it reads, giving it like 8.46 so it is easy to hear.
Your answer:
2.44
